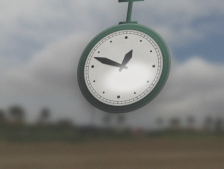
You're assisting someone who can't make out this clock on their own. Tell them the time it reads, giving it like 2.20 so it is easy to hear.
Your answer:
12.48
